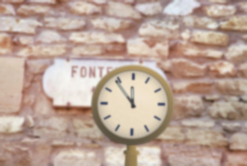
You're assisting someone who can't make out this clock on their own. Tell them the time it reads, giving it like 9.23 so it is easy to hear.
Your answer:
11.54
